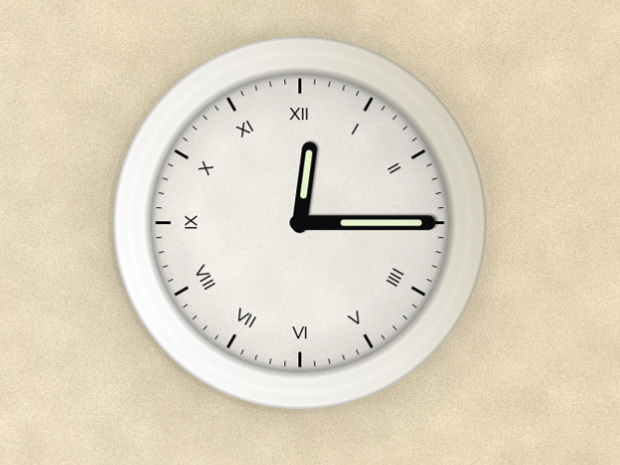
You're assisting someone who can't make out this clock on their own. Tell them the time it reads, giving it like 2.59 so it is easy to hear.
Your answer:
12.15
